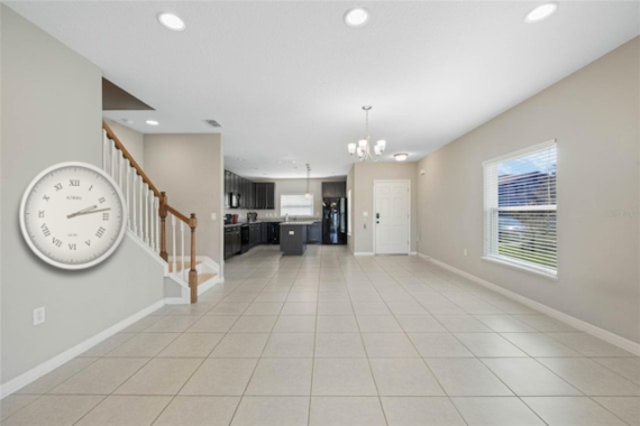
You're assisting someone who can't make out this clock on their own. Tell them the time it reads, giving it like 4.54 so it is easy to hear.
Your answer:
2.13
